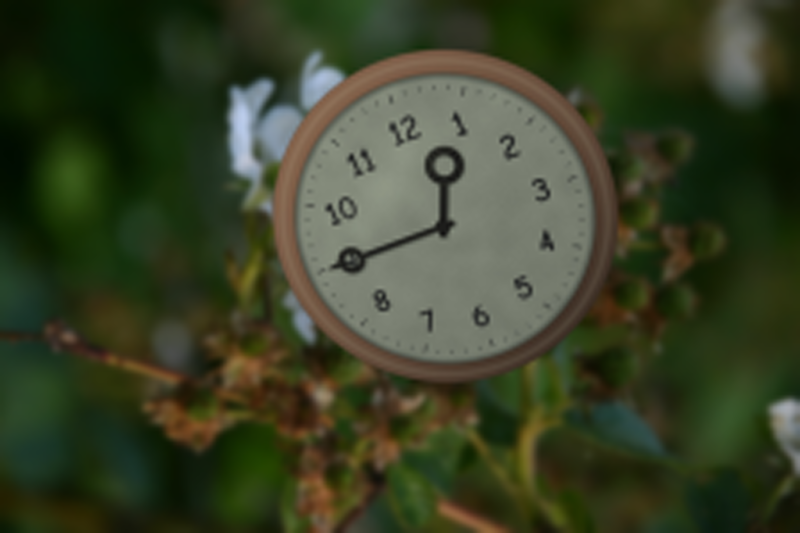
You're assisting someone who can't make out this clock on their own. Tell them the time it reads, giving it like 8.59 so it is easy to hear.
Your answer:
12.45
